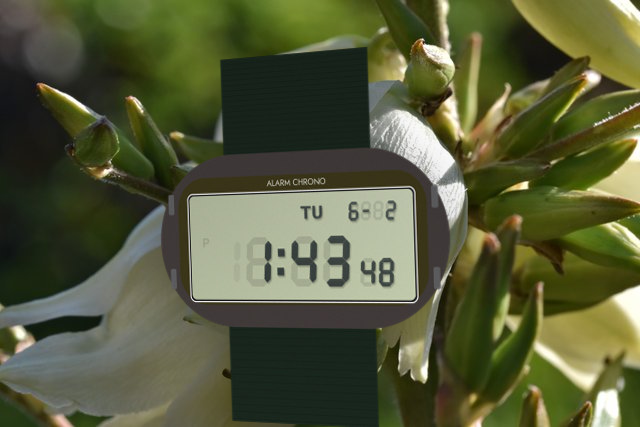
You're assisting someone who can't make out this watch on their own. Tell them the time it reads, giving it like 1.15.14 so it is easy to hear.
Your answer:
1.43.48
